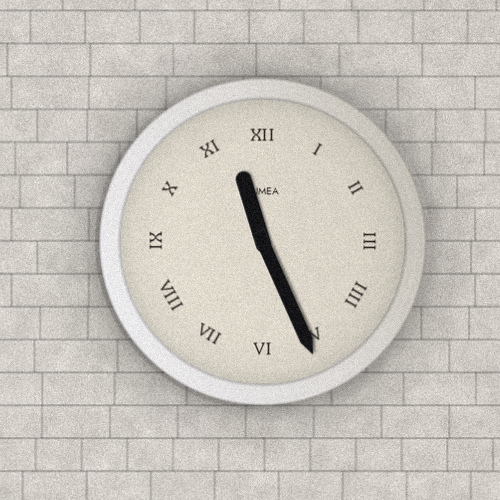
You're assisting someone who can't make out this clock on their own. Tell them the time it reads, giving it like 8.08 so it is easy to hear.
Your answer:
11.26
